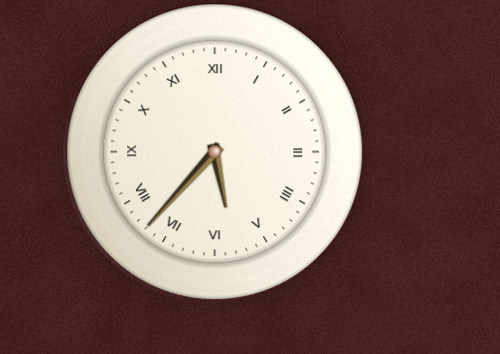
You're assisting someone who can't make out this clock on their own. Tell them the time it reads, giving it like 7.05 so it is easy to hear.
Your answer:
5.37
